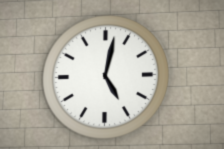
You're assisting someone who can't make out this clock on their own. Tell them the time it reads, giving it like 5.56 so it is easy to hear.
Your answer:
5.02
